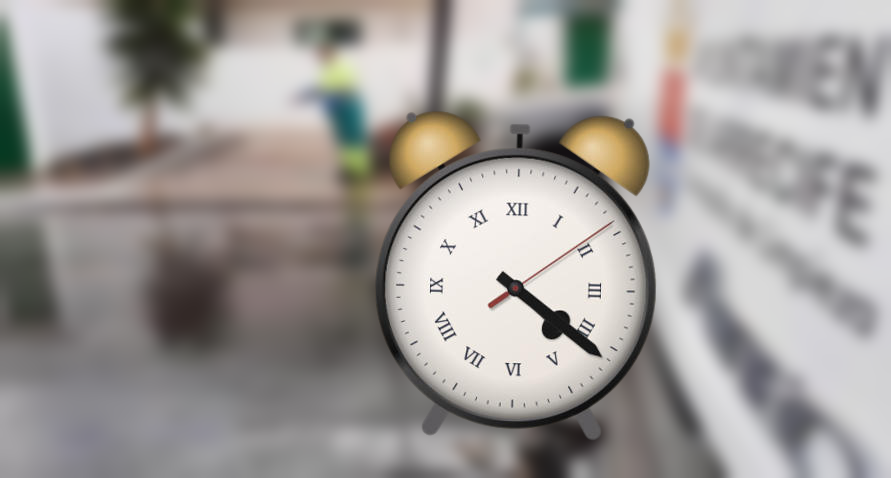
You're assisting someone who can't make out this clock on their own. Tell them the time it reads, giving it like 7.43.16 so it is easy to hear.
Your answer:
4.21.09
